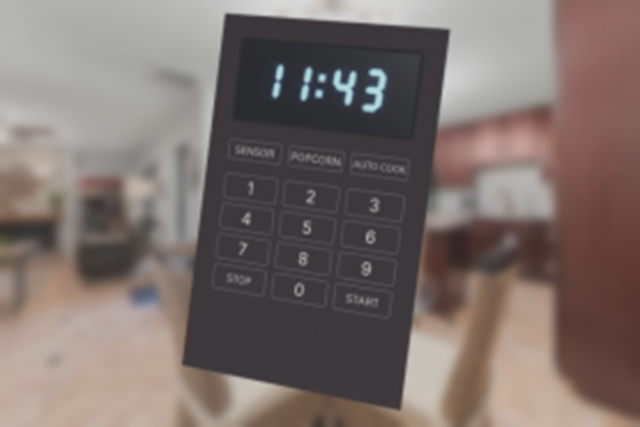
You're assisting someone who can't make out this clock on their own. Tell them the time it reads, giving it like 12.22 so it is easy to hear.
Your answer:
11.43
